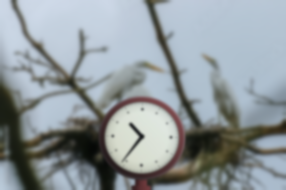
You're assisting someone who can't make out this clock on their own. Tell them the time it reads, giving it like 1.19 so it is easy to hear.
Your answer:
10.36
